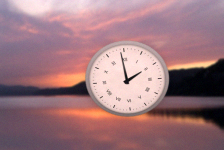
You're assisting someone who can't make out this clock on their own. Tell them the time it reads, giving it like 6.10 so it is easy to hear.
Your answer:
1.59
